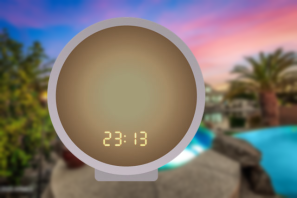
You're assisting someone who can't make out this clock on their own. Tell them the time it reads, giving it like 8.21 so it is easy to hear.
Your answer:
23.13
